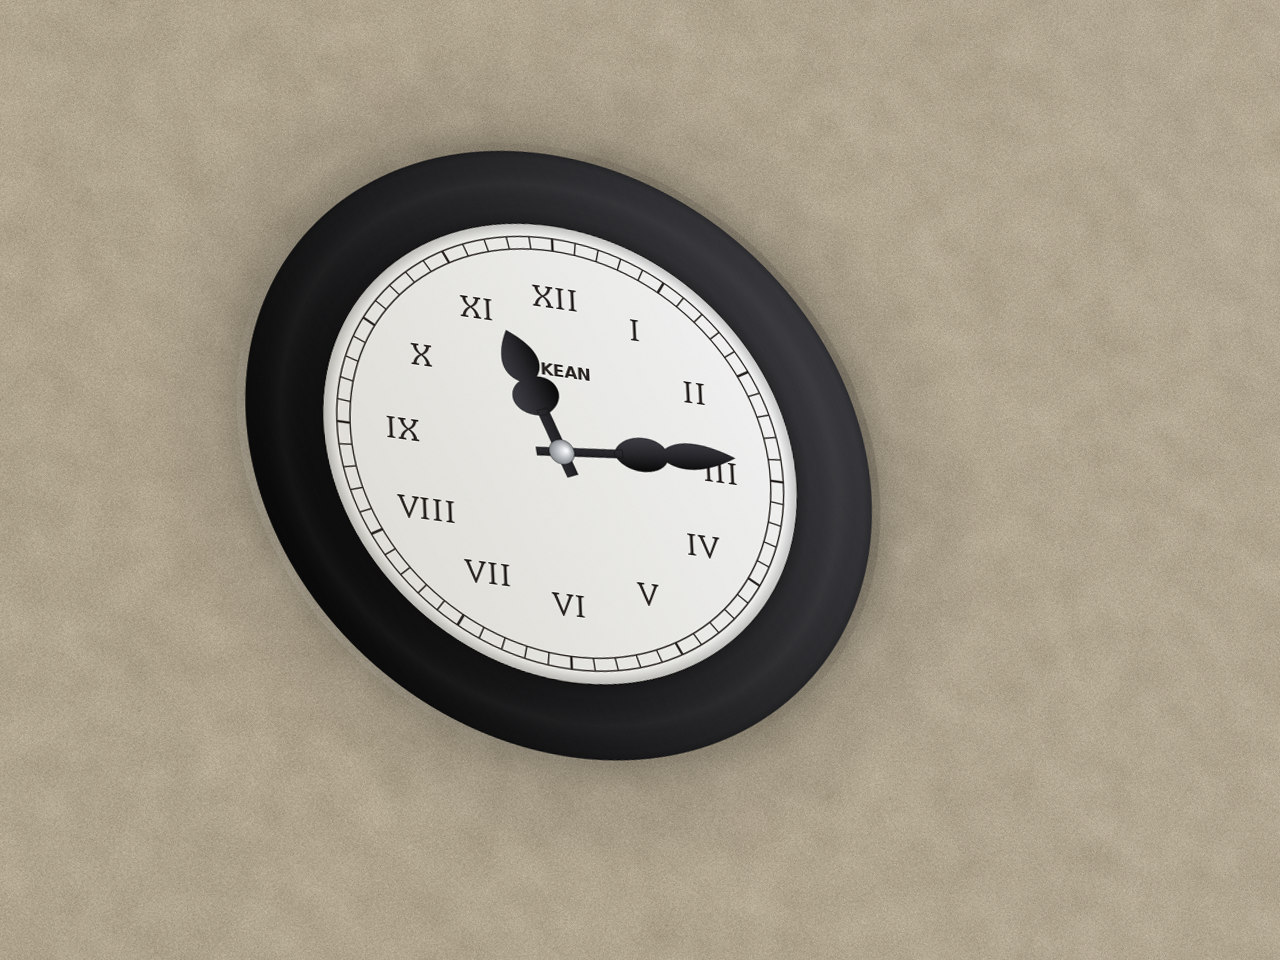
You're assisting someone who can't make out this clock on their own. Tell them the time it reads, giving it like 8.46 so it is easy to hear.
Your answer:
11.14
